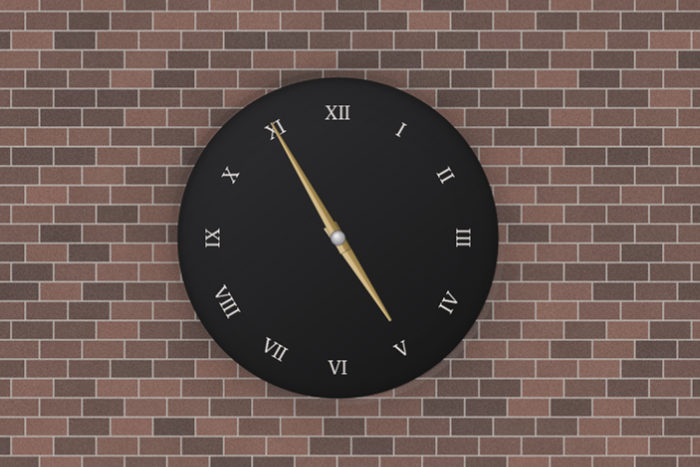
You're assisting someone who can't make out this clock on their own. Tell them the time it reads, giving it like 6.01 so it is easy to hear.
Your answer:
4.55
